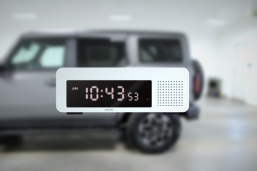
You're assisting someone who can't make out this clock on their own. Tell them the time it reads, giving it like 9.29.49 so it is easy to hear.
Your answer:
10.43.53
